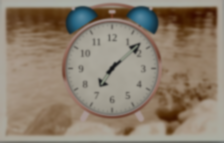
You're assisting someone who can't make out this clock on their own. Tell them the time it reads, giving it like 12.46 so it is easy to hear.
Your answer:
7.08
